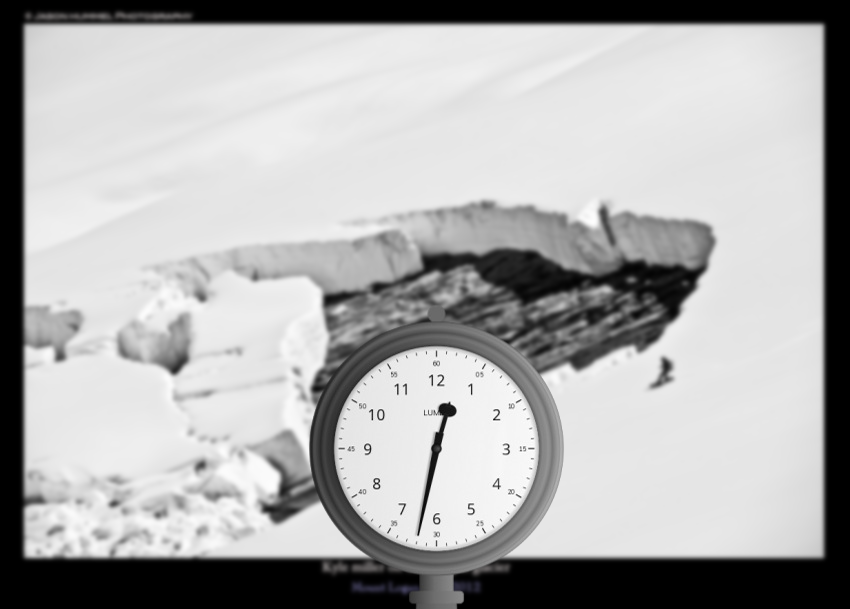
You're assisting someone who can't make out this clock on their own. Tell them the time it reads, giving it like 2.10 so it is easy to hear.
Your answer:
12.32
